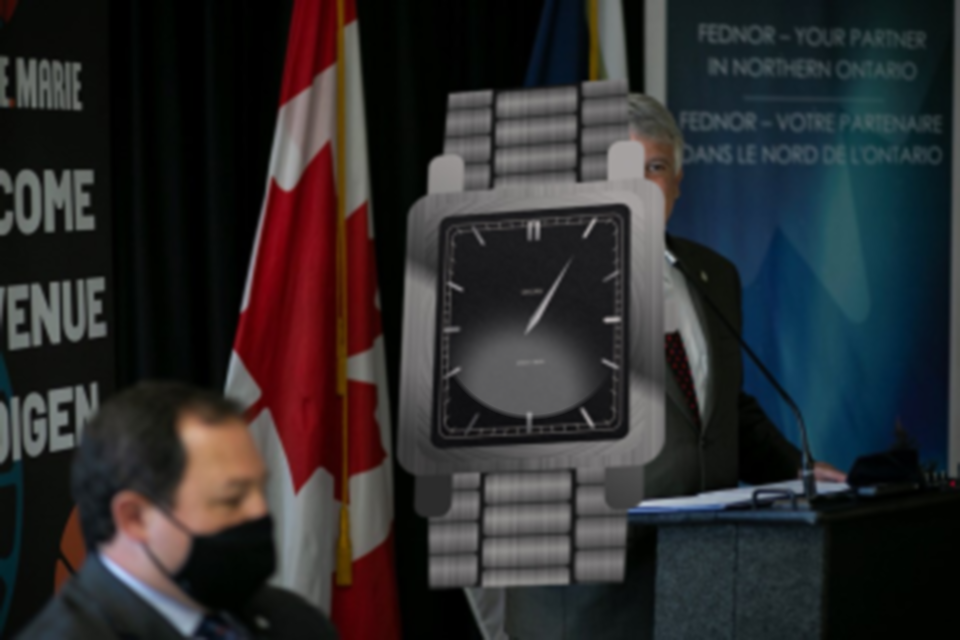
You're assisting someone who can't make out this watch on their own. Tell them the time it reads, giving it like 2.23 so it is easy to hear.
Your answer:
1.05
